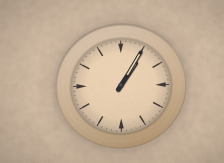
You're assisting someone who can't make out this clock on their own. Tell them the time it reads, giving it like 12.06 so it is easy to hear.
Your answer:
1.05
